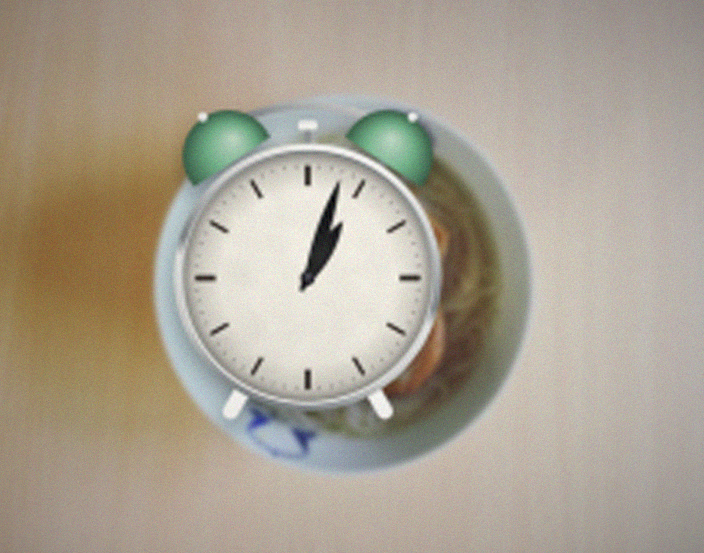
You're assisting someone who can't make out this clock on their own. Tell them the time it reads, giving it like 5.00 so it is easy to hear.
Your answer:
1.03
